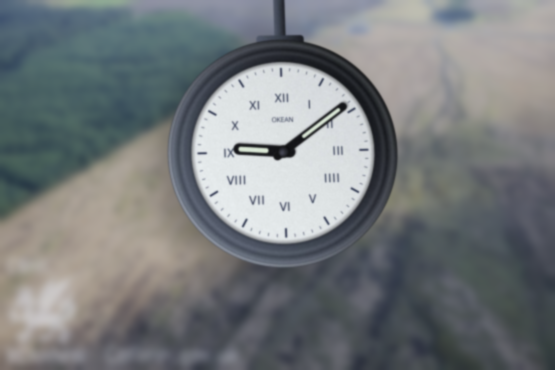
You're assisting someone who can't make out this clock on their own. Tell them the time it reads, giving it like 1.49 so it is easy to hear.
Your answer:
9.09
